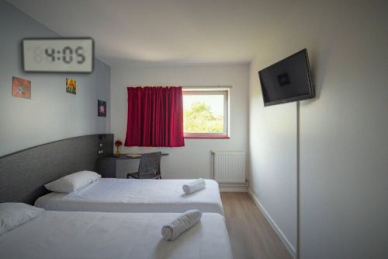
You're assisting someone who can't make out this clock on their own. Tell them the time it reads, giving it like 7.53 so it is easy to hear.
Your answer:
4.05
